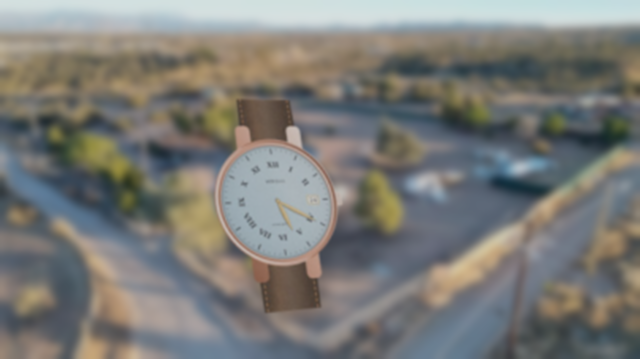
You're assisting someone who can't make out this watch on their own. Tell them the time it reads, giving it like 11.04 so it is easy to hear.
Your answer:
5.20
